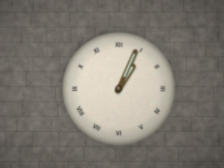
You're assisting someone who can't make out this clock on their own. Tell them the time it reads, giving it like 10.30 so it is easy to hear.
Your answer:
1.04
